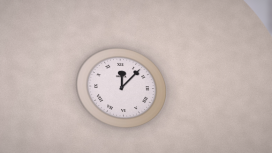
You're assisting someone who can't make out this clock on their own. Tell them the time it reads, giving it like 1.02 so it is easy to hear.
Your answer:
12.07
